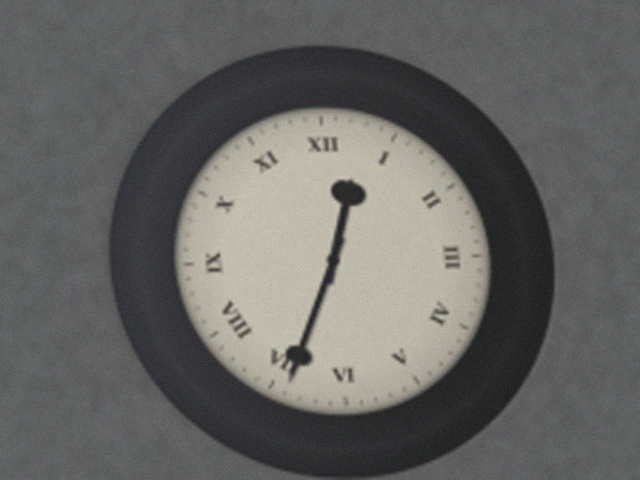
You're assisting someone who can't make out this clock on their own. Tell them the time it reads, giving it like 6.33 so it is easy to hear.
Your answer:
12.34
